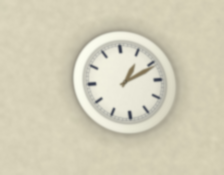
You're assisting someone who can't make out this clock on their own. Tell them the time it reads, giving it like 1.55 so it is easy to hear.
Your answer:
1.11
